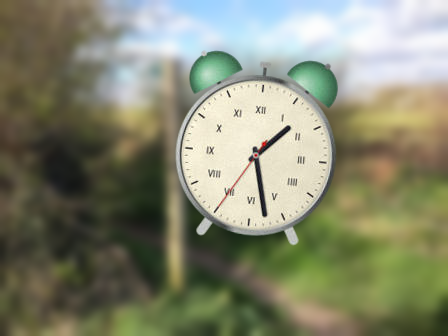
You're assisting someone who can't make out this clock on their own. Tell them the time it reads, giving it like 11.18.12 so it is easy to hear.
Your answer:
1.27.35
